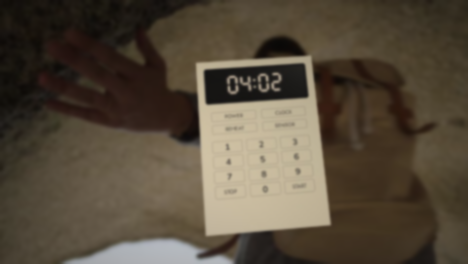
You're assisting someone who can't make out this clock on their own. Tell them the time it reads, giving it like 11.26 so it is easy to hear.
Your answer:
4.02
